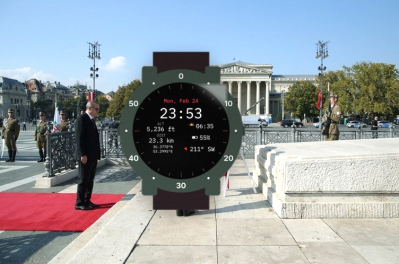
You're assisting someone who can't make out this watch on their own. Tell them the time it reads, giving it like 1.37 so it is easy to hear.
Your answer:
23.53
